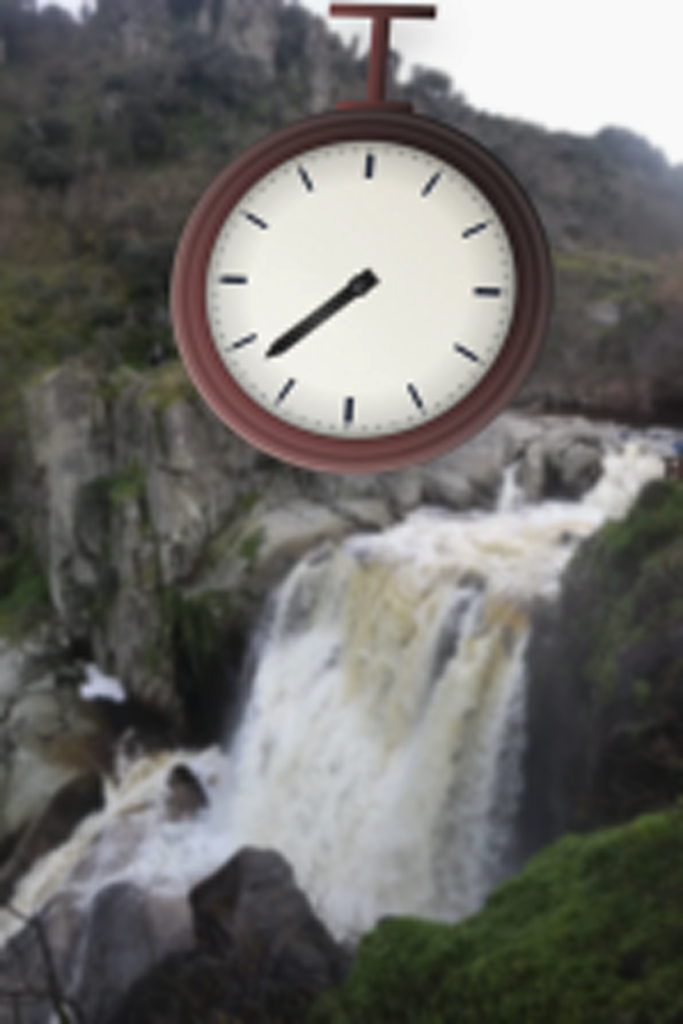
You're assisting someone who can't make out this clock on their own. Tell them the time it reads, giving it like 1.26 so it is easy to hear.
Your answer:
7.38
